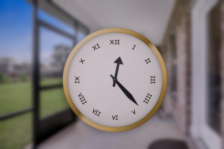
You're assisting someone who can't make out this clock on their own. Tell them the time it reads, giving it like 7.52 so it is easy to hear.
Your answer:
12.23
